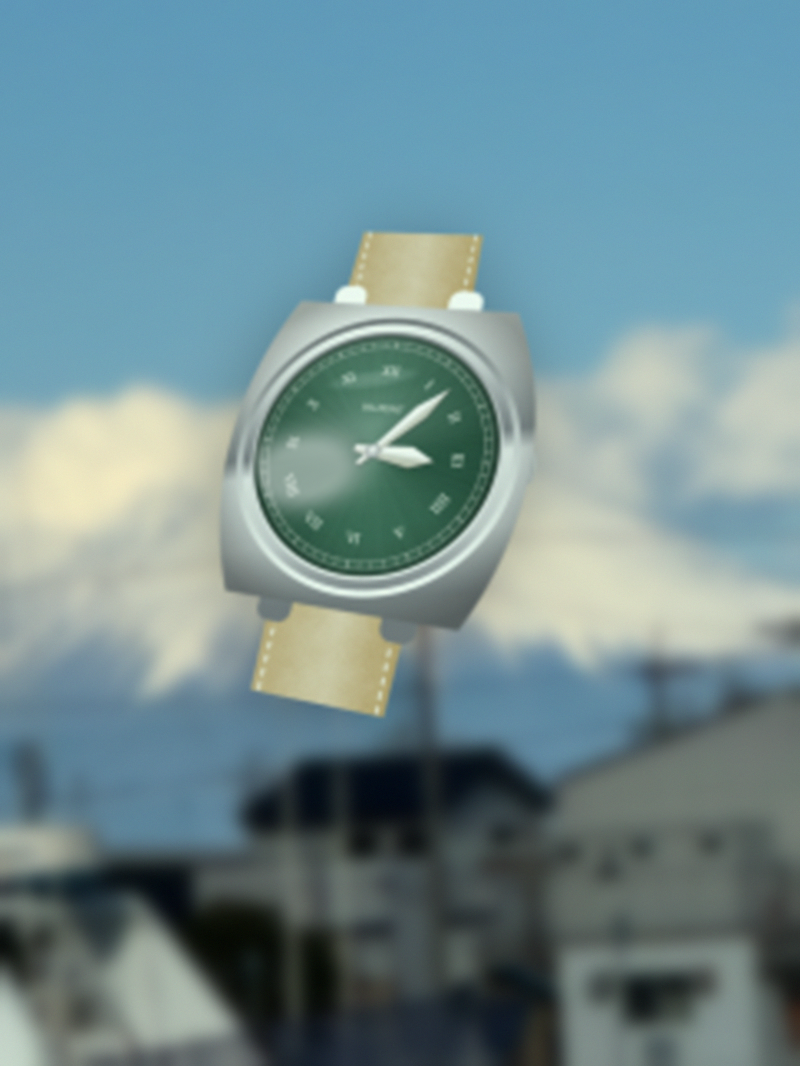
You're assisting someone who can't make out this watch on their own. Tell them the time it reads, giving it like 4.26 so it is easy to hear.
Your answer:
3.07
